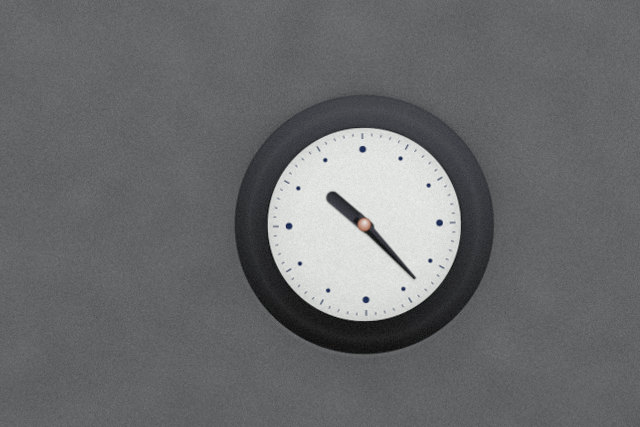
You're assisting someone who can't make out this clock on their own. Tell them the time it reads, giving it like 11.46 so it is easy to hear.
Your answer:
10.23
